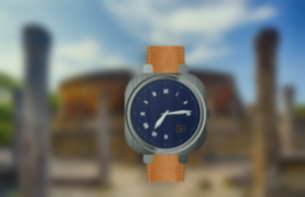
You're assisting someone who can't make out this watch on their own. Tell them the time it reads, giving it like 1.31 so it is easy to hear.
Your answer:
7.14
